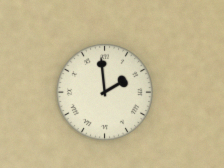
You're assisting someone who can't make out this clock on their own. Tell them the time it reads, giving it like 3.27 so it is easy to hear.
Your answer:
1.59
